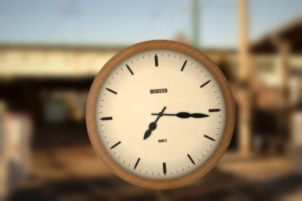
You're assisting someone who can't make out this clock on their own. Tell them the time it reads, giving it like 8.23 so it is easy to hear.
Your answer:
7.16
